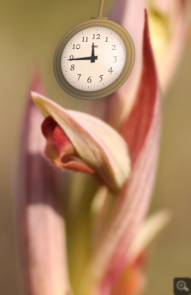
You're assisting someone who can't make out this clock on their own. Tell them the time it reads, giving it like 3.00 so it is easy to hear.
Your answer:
11.44
